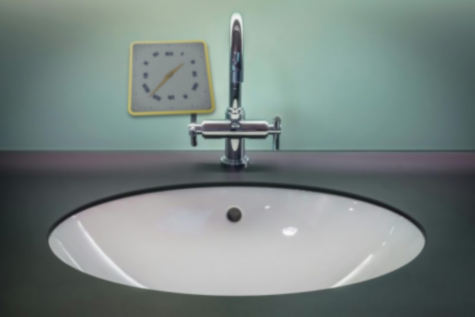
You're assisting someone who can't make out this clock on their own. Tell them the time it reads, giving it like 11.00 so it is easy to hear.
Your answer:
1.37
